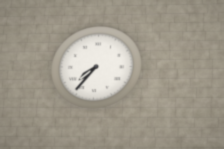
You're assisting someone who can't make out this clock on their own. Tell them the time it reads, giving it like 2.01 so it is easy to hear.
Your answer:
7.36
